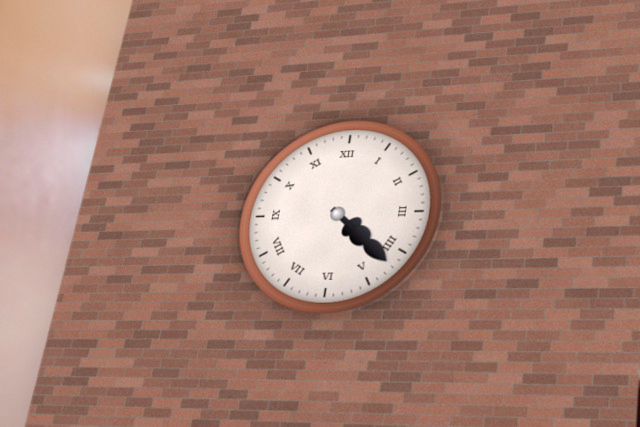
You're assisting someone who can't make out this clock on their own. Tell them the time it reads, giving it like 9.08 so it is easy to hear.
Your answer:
4.22
